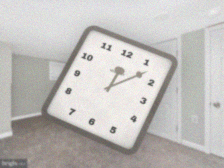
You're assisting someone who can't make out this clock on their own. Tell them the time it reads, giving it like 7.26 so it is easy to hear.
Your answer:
12.07
